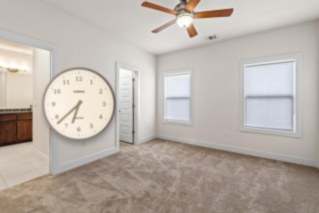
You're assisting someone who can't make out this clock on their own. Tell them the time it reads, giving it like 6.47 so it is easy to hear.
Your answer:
6.38
